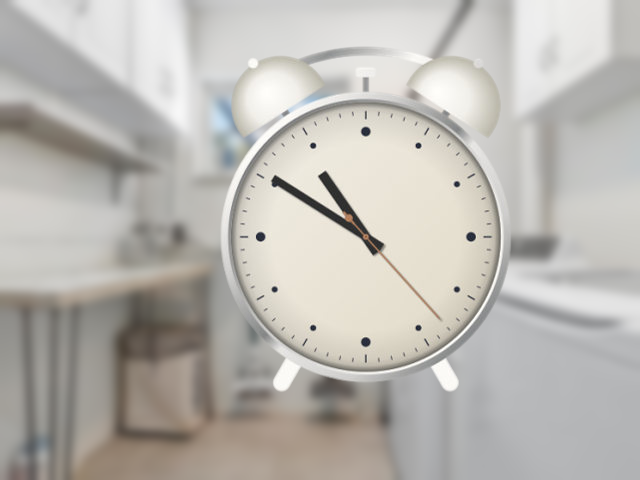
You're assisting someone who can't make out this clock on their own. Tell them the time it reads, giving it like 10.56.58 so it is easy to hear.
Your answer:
10.50.23
